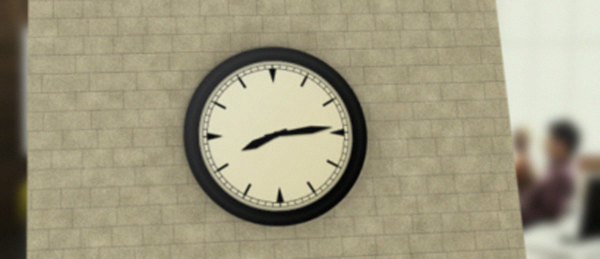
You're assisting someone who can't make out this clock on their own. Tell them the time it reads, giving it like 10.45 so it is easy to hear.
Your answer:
8.14
